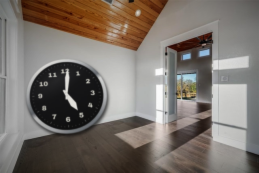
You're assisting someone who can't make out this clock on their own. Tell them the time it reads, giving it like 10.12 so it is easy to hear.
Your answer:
5.01
